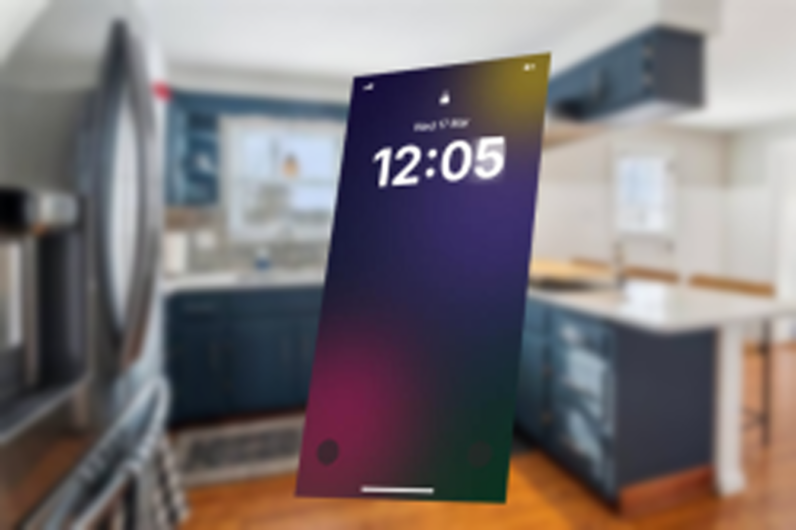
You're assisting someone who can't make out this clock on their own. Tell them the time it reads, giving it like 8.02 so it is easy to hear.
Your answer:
12.05
